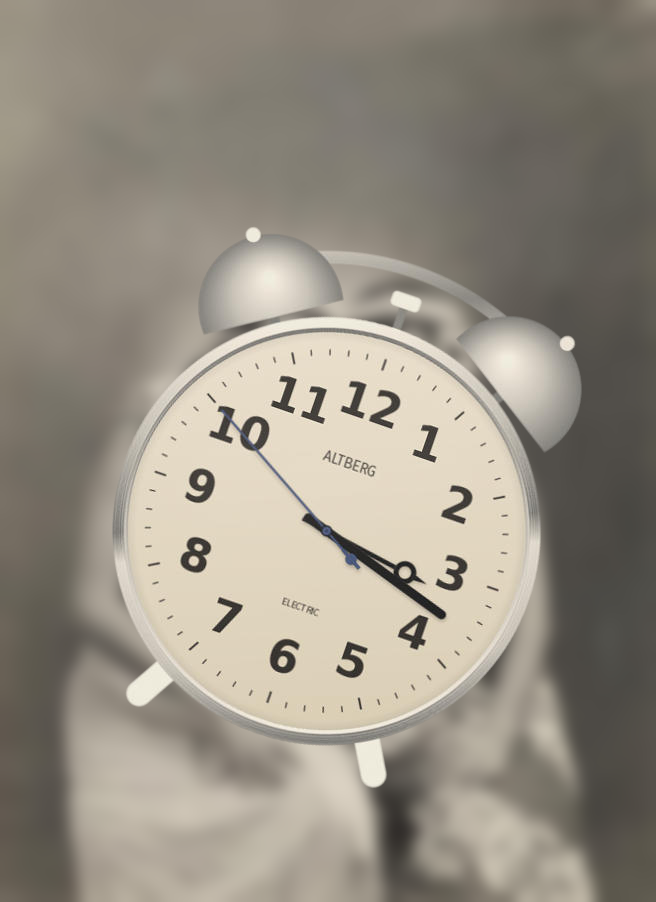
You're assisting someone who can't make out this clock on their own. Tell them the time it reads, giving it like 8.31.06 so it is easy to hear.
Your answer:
3.17.50
